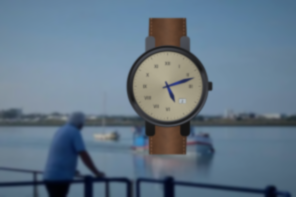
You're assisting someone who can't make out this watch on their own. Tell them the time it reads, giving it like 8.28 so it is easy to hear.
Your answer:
5.12
